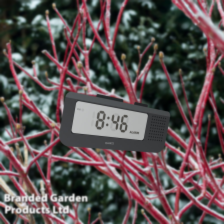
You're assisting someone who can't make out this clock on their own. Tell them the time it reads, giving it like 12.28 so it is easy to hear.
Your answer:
8.46
